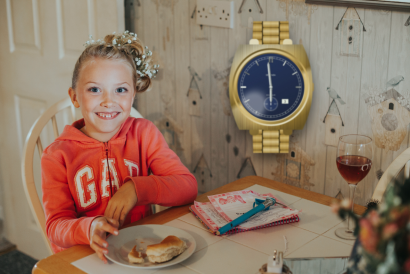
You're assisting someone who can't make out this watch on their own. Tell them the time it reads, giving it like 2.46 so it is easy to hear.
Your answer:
5.59
